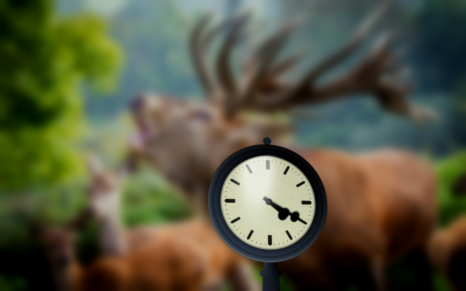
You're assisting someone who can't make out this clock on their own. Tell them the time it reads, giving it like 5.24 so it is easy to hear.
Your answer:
4.20
